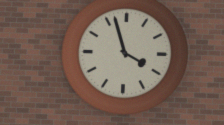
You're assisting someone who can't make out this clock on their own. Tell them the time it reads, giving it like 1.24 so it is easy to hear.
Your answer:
3.57
